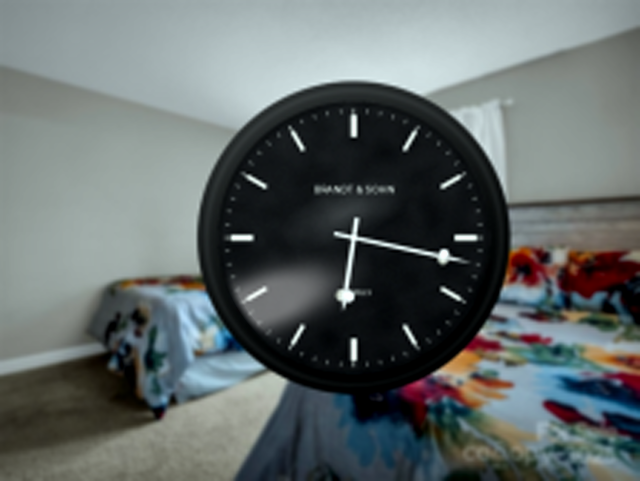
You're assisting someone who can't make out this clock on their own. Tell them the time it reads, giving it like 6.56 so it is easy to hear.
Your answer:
6.17
